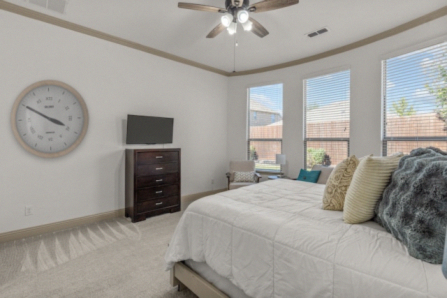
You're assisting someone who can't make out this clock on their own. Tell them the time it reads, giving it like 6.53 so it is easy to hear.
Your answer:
3.50
